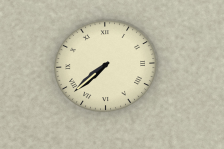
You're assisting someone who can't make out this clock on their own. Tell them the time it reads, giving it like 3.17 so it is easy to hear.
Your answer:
7.38
